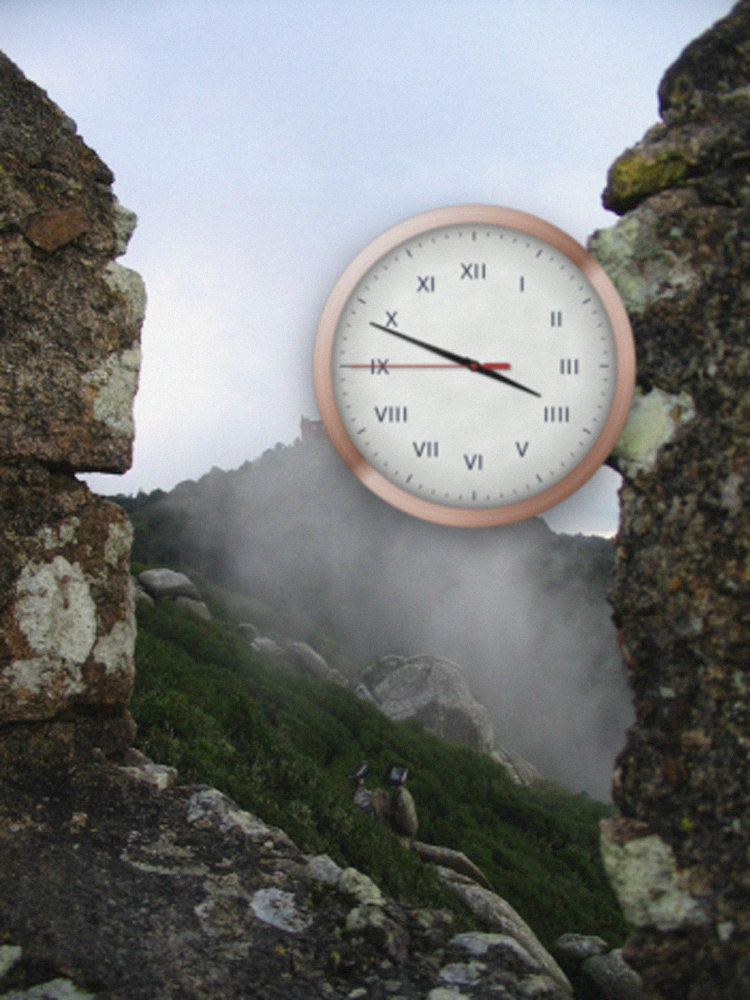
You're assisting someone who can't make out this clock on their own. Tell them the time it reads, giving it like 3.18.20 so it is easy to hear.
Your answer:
3.48.45
